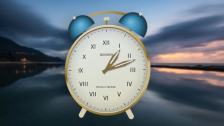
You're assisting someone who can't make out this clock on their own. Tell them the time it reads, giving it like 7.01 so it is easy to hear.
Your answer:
1.12
